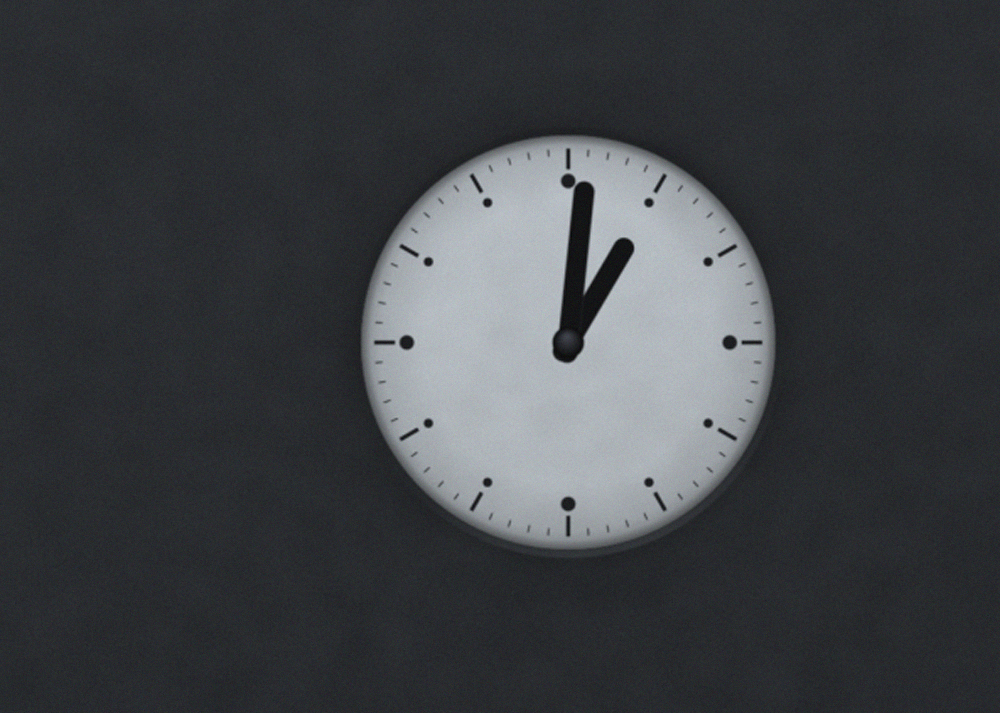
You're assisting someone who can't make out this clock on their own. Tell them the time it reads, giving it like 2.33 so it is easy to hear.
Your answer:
1.01
